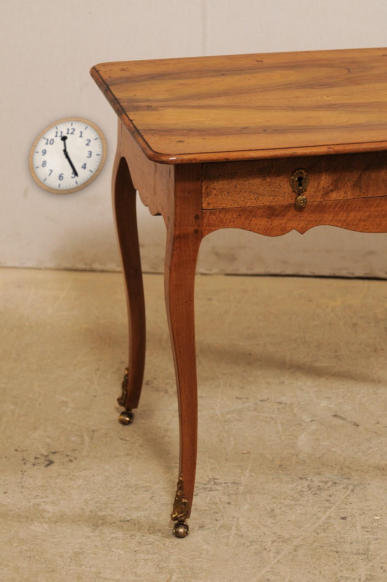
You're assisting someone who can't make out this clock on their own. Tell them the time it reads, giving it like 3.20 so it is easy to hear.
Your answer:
11.24
